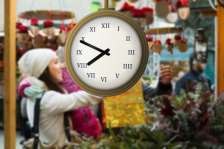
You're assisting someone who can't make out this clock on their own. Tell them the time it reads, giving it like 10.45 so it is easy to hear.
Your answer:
7.49
